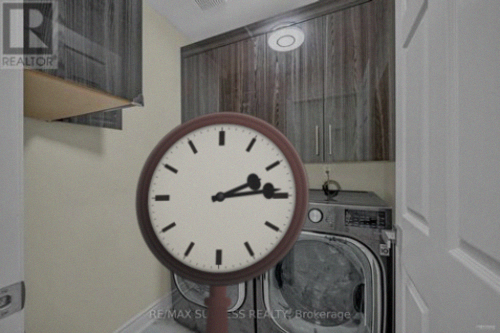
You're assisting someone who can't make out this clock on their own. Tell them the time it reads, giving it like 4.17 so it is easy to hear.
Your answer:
2.14
